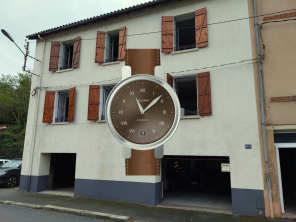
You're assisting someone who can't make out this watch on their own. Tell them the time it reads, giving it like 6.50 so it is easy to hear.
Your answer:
11.08
